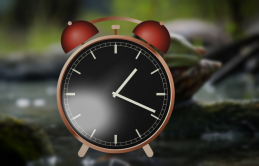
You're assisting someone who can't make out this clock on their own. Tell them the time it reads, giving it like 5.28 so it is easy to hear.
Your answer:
1.19
